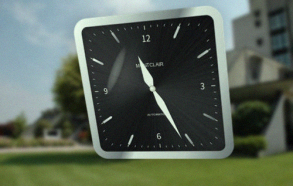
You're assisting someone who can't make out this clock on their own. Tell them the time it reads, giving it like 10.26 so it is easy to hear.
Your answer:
11.26
